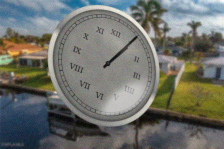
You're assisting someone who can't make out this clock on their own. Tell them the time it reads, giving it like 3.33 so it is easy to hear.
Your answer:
1.05
